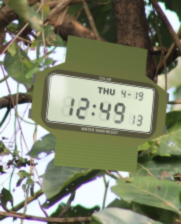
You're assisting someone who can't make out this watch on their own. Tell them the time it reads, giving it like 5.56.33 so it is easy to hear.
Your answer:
12.49.13
